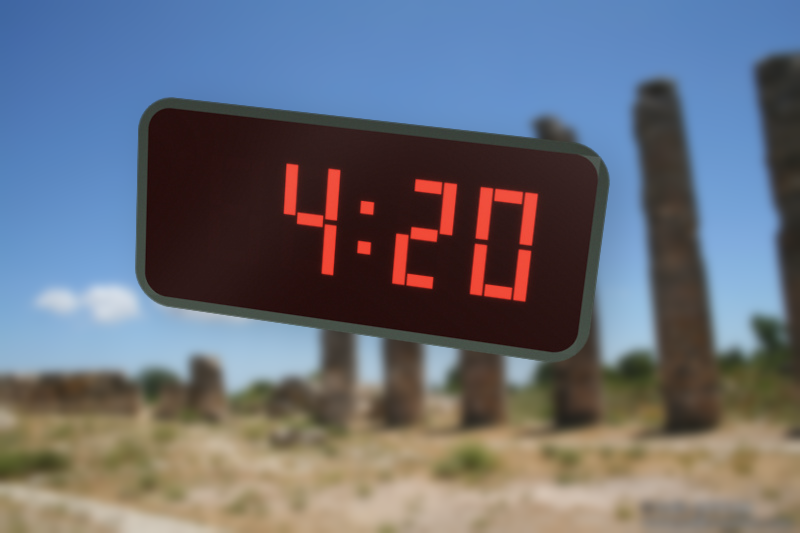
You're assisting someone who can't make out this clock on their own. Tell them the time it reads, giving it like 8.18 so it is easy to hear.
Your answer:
4.20
